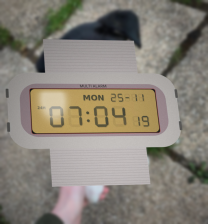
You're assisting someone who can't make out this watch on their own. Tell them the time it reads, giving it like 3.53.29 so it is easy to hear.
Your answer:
7.04.19
